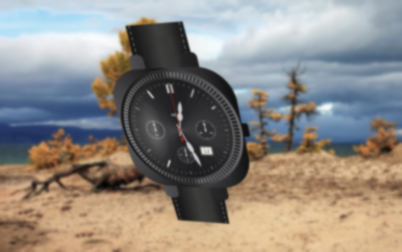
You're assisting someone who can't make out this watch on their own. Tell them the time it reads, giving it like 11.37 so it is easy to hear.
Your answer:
12.27
